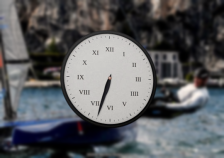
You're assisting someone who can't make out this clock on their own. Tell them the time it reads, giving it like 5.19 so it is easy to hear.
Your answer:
6.33
